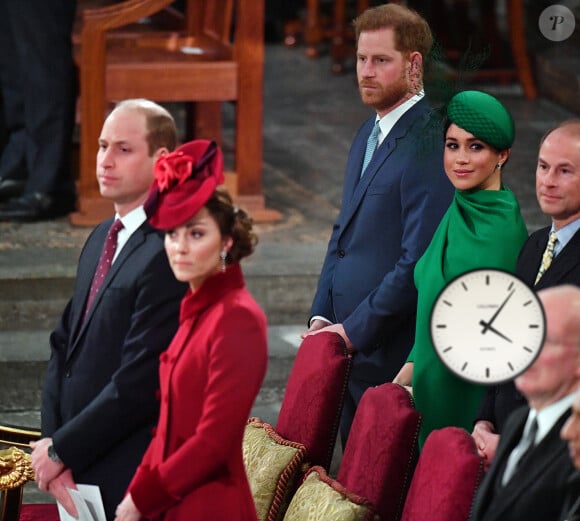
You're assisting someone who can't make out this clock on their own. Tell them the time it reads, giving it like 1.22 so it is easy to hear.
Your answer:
4.06
